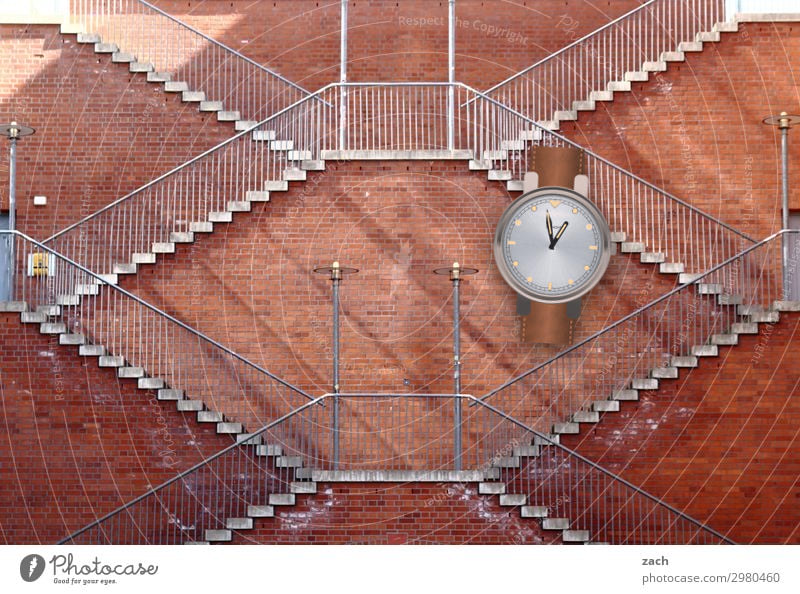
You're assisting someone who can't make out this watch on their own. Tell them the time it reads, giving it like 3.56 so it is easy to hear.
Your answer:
12.58
